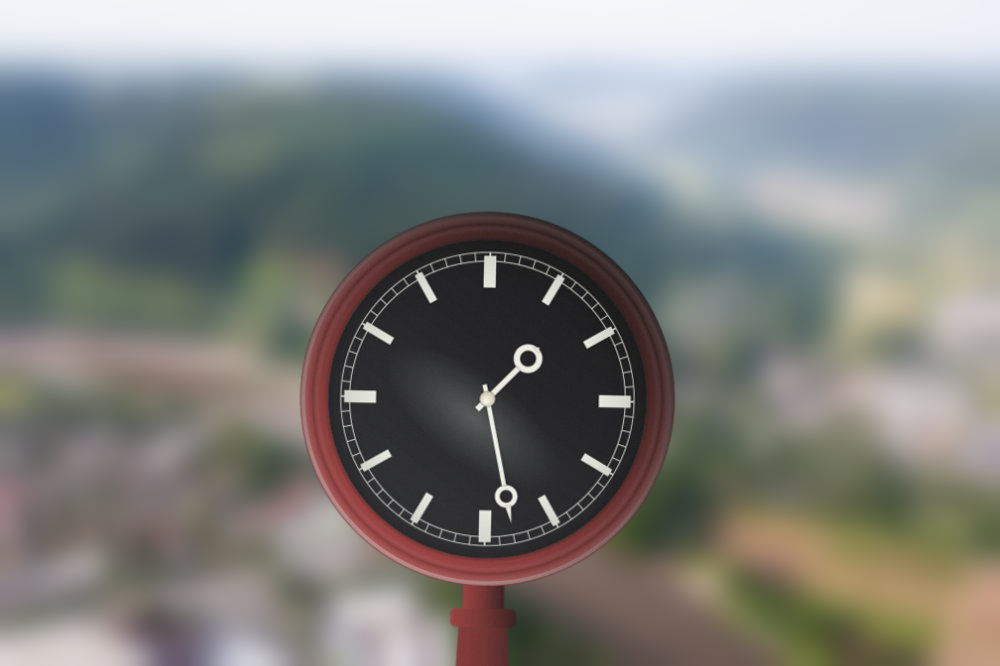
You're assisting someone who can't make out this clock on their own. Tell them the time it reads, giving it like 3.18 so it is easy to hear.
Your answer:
1.28
